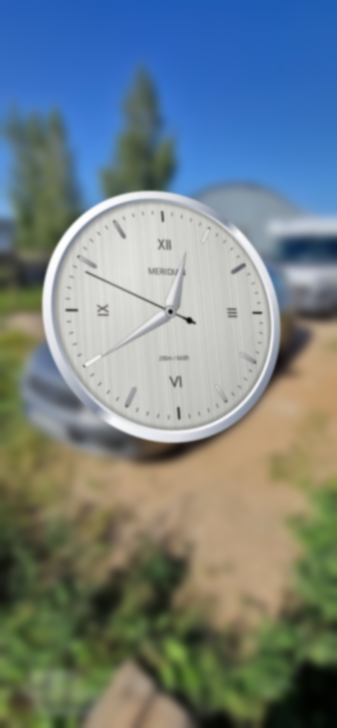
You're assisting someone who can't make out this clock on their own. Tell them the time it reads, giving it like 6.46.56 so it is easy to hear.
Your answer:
12.39.49
